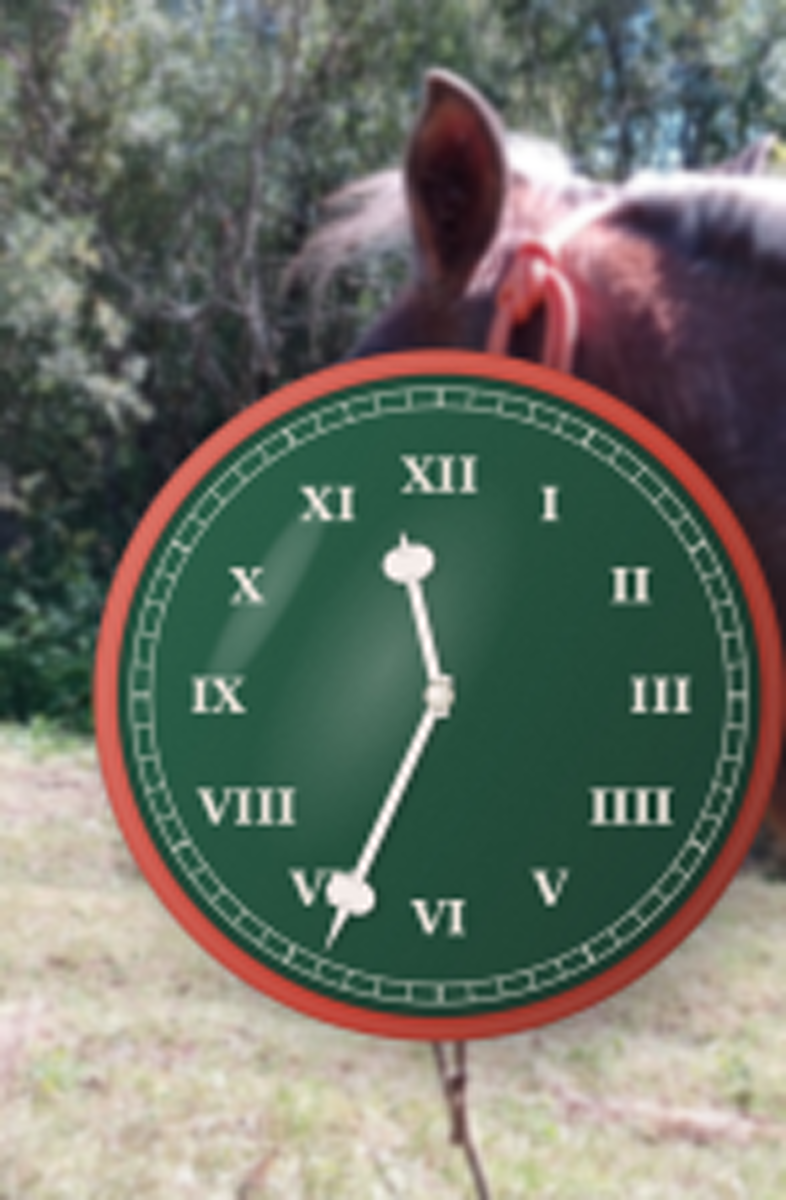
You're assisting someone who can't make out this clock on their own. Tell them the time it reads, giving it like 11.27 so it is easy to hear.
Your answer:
11.34
